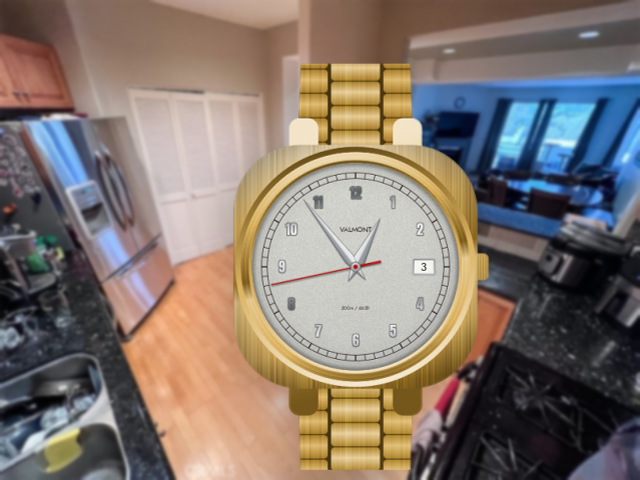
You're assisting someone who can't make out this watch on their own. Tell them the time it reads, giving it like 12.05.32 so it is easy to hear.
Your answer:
12.53.43
